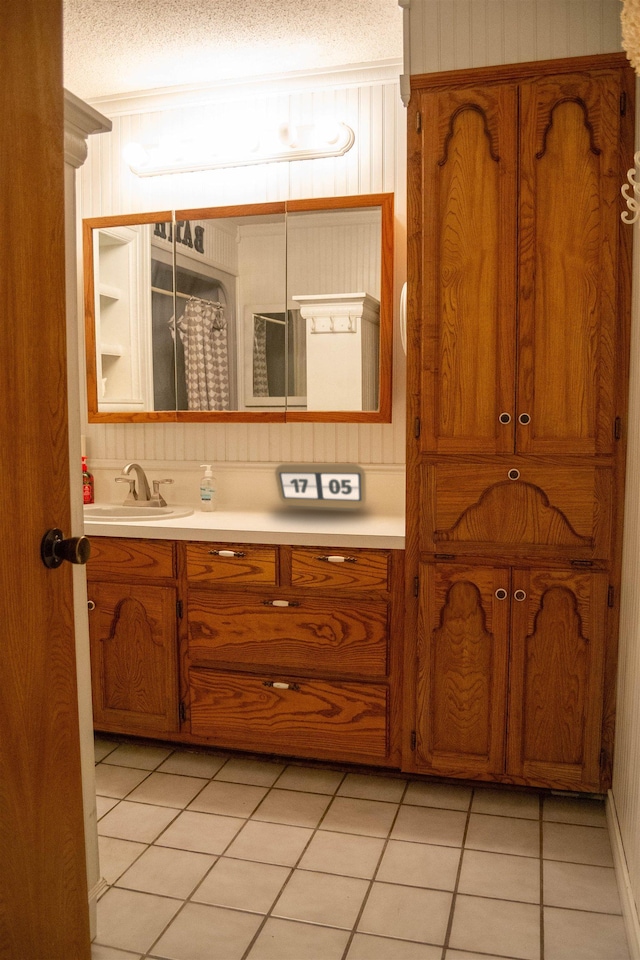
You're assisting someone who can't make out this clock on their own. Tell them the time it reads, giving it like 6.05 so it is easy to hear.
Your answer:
17.05
